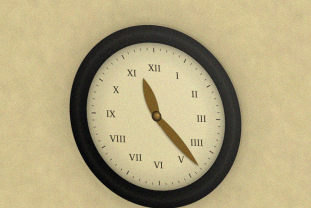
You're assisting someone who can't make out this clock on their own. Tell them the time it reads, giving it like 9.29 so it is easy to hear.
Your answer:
11.23
